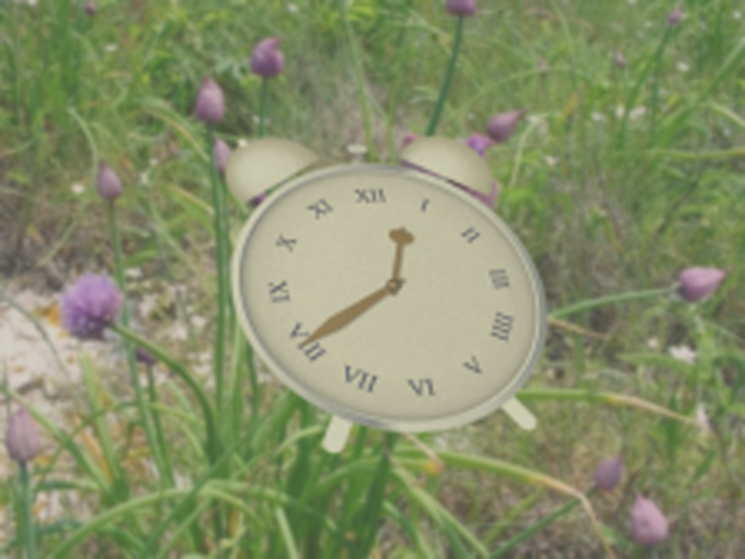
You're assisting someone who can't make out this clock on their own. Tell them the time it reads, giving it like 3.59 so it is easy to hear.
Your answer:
12.40
